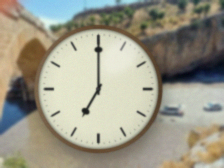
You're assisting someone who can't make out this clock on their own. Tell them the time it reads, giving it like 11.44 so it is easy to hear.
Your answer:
7.00
